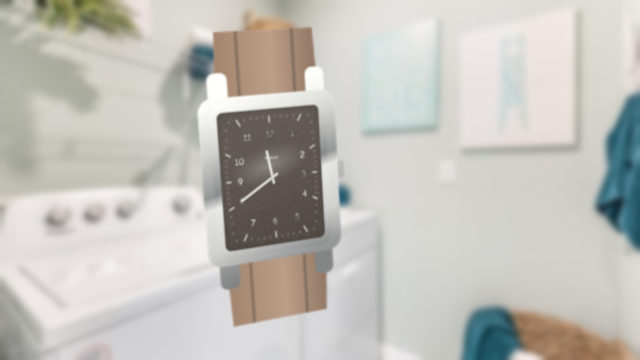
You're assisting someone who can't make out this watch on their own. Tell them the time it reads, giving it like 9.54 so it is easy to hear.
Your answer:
11.40
